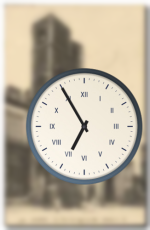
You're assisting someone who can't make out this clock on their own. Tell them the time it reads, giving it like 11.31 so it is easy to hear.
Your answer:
6.55
